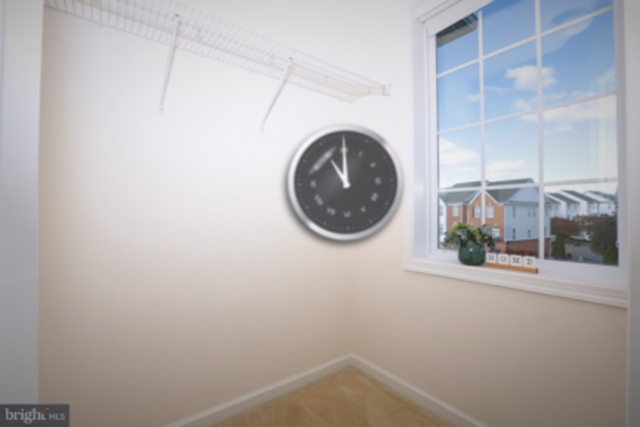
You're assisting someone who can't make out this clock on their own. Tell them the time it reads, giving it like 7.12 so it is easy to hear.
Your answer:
11.00
